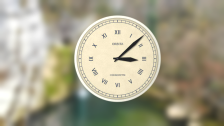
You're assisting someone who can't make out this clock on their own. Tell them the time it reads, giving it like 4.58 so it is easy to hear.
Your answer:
3.08
